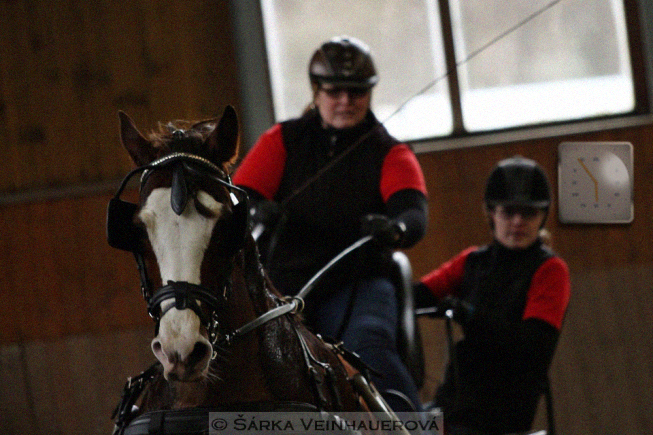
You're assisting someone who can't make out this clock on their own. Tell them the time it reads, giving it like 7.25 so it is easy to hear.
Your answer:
5.54
